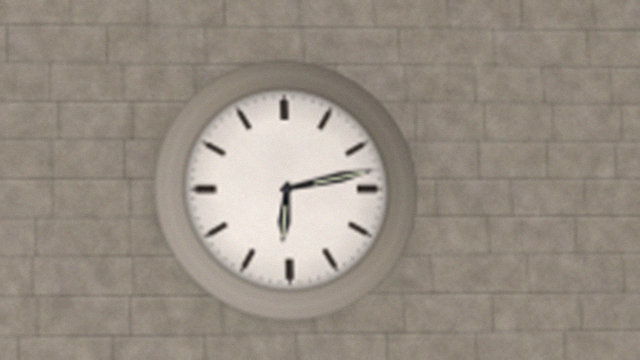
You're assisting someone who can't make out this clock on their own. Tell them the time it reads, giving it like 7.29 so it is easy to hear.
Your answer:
6.13
